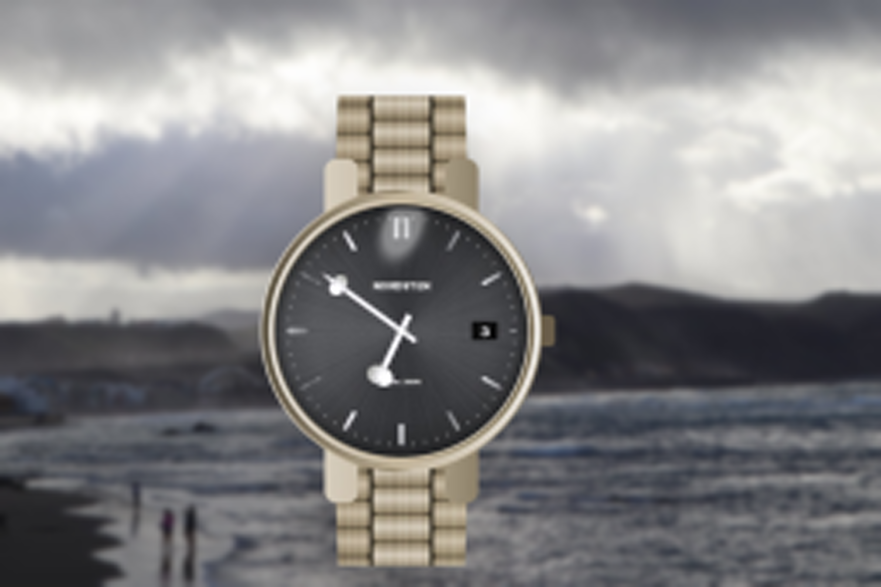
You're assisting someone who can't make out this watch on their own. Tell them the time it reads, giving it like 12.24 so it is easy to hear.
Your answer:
6.51
